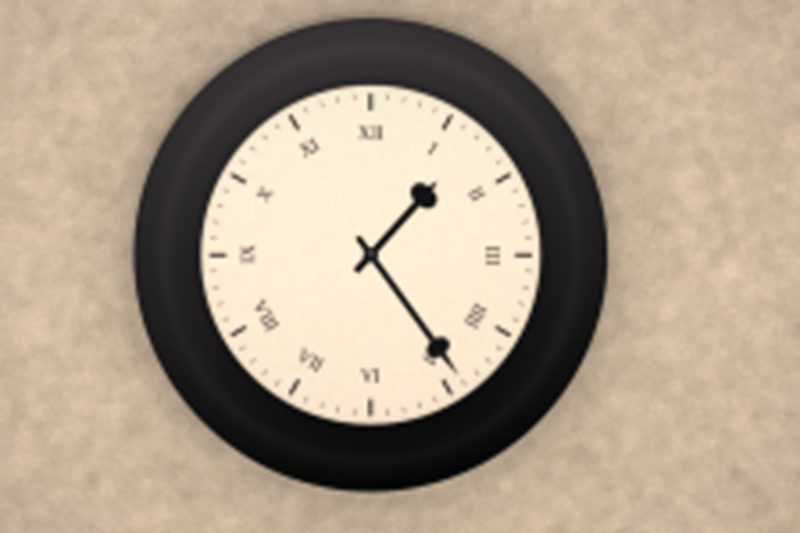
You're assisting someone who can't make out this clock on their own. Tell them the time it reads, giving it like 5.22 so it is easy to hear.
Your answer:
1.24
